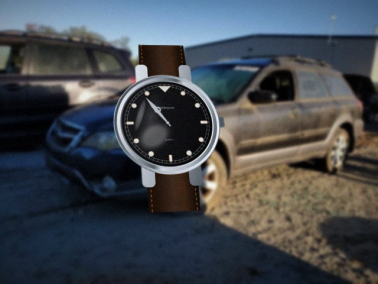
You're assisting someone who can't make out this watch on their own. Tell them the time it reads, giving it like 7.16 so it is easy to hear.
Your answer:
10.54
